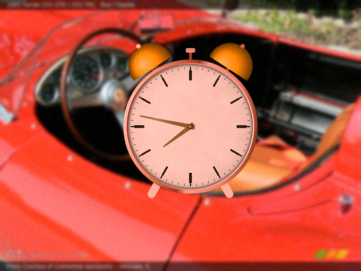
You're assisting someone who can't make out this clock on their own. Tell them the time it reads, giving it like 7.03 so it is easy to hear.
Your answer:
7.47
